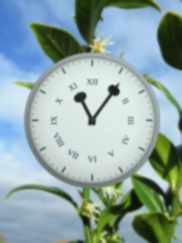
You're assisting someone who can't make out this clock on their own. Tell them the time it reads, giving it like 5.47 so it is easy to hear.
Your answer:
11.06
